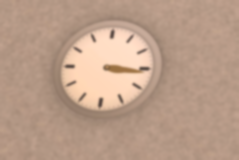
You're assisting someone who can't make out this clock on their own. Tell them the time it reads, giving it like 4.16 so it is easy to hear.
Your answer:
3.16
